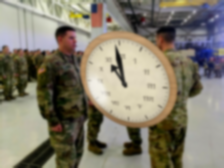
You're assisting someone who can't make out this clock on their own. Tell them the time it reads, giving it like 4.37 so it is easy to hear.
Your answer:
10.59
